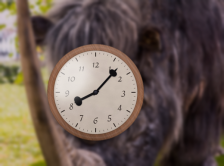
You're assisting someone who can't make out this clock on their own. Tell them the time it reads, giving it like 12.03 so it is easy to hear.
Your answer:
8.07
